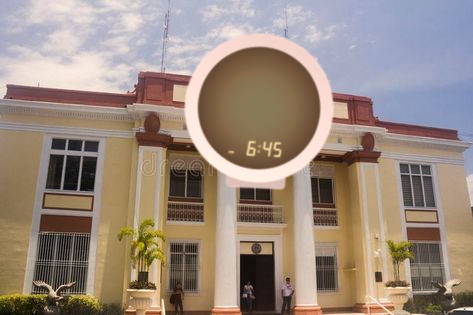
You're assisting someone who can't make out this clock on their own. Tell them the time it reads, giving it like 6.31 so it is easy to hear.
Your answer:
6.45
